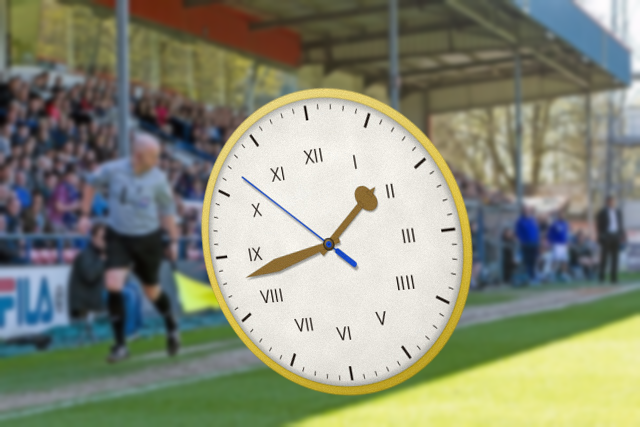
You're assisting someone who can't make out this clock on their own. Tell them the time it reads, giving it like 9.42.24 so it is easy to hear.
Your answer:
1.42.52
